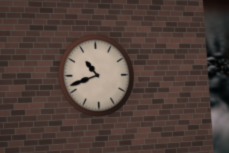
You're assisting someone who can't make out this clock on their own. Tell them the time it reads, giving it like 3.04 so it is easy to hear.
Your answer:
10.42
